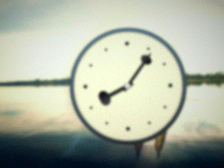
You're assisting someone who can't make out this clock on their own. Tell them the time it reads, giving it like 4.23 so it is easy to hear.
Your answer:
8.06
